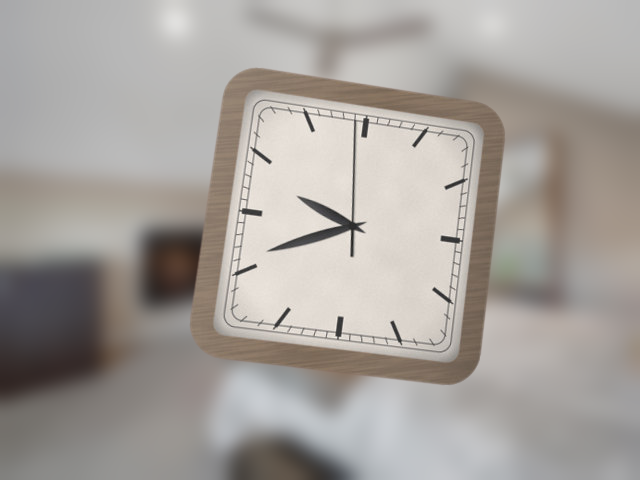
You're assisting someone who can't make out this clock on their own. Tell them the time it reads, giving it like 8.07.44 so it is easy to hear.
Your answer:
9.40.59
